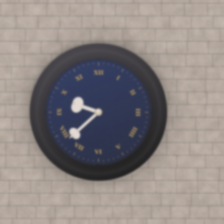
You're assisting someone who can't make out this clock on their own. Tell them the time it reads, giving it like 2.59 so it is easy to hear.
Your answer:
9.38
